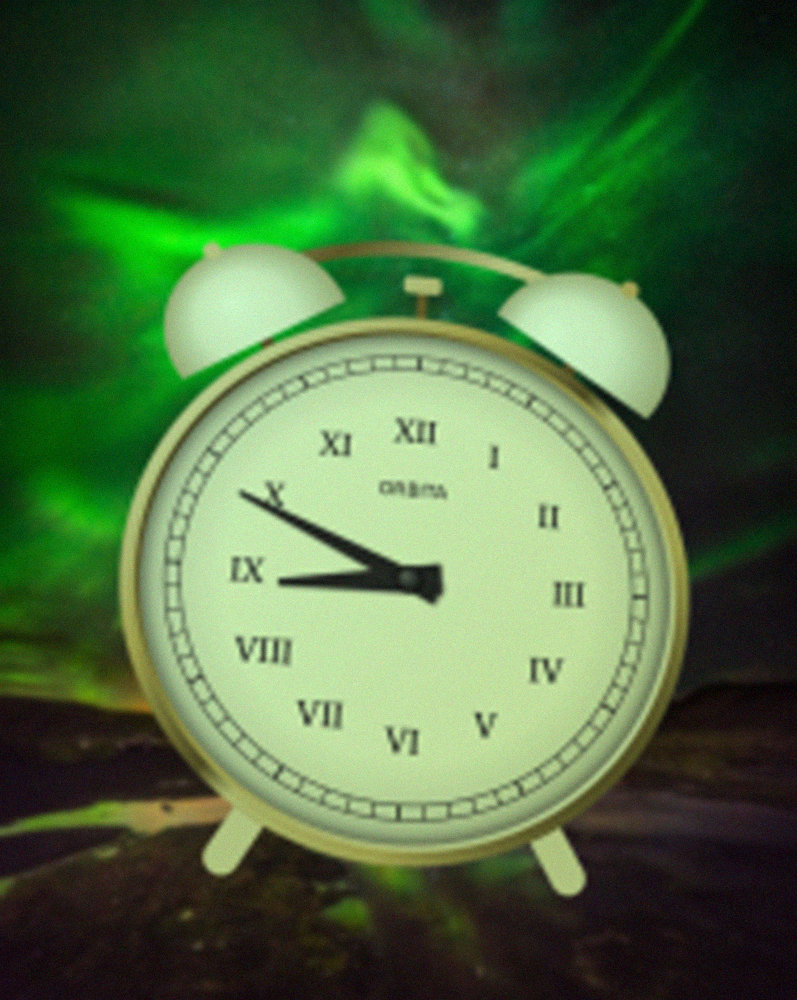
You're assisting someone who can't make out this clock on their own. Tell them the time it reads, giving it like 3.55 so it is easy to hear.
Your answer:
8.49
